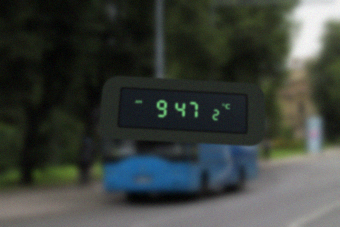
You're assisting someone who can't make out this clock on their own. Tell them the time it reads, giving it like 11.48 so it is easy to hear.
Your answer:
9.47
